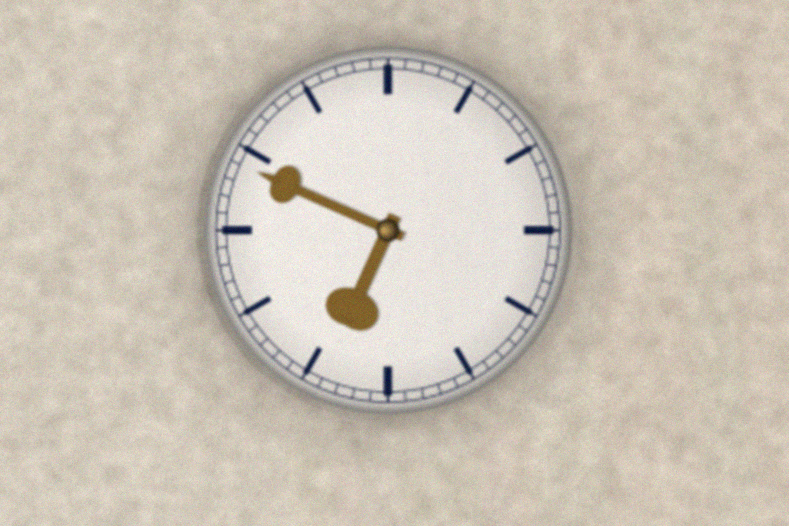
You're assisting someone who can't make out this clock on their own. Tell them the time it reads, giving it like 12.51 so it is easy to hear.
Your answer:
6.49
